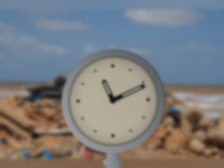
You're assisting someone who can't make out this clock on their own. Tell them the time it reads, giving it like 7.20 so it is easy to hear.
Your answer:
11.11
